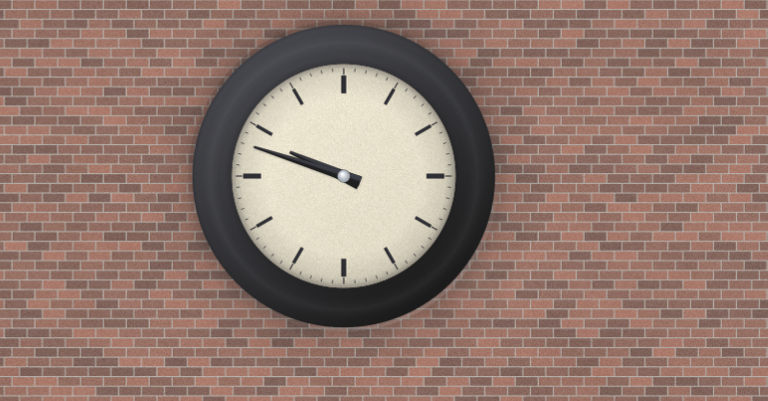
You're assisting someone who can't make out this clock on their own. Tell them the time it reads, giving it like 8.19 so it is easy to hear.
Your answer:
9.48
